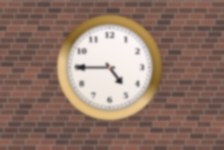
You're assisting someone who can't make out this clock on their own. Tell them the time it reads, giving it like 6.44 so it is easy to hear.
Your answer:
4.45
